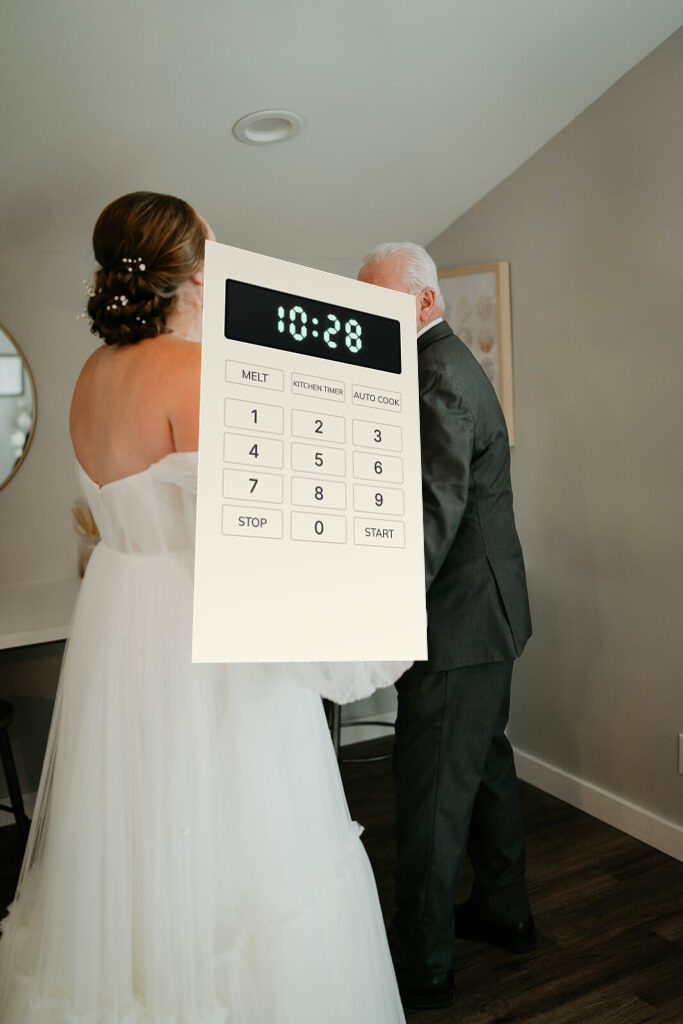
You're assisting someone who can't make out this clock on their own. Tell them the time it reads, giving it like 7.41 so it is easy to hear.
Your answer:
10.28
